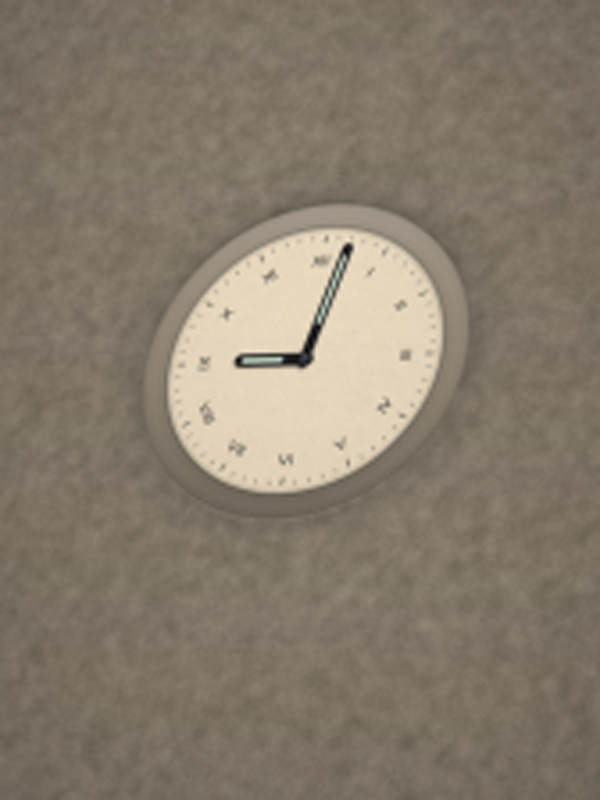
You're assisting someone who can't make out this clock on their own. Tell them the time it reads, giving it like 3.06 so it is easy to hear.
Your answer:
9.02
